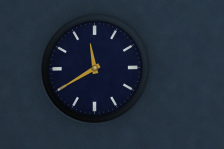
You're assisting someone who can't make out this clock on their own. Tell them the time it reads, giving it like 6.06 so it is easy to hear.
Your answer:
11.40
